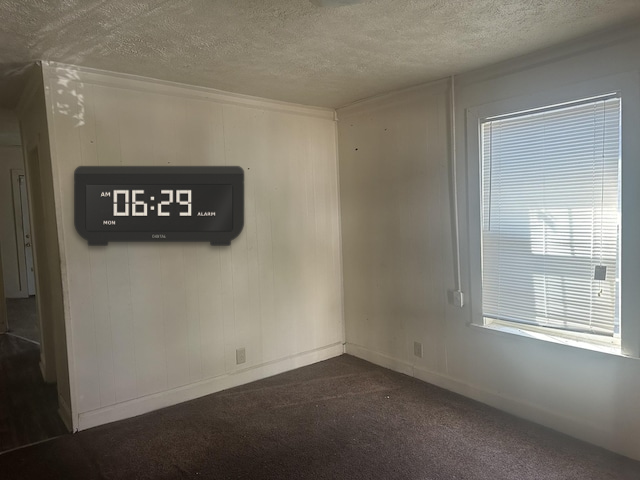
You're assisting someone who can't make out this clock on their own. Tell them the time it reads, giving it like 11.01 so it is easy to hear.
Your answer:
6.29
